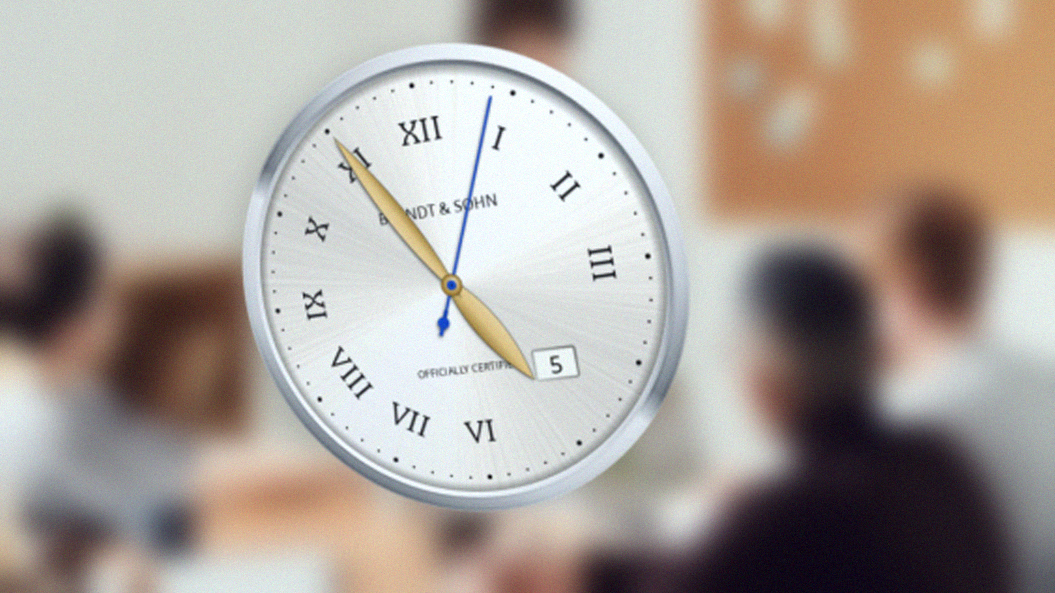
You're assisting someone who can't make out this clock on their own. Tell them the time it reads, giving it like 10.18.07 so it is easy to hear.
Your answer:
4.55.04
